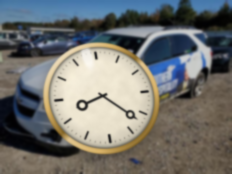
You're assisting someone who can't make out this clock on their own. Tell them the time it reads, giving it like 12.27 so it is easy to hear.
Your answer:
8.22
